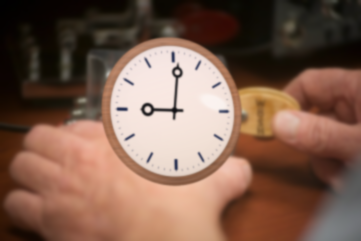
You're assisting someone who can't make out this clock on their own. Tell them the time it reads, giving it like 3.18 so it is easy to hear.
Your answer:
9.01
